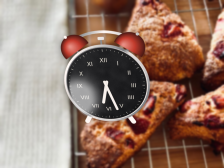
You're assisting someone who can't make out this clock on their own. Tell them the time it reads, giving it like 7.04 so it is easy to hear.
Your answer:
6.27
